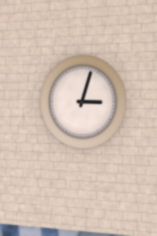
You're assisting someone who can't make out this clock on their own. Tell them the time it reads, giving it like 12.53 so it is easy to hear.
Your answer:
3.03
